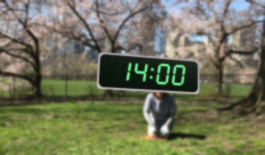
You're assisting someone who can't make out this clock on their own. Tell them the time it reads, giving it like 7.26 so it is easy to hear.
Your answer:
14.00
